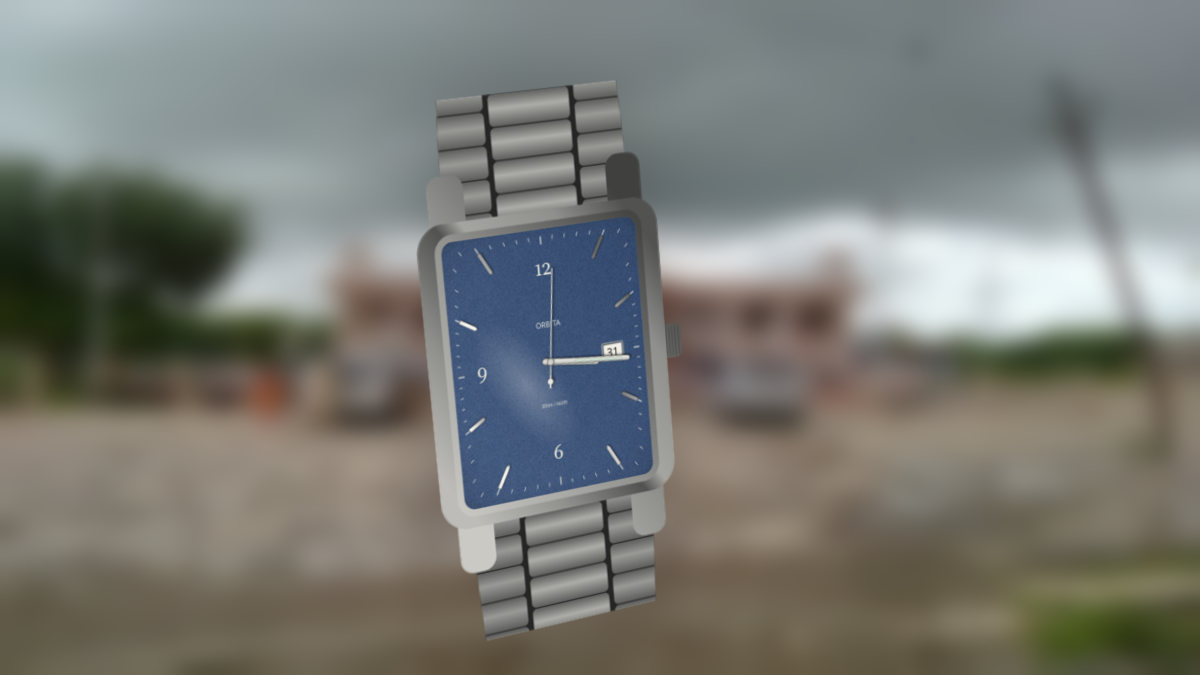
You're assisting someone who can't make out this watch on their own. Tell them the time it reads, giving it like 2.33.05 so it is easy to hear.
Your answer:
3.16.01
